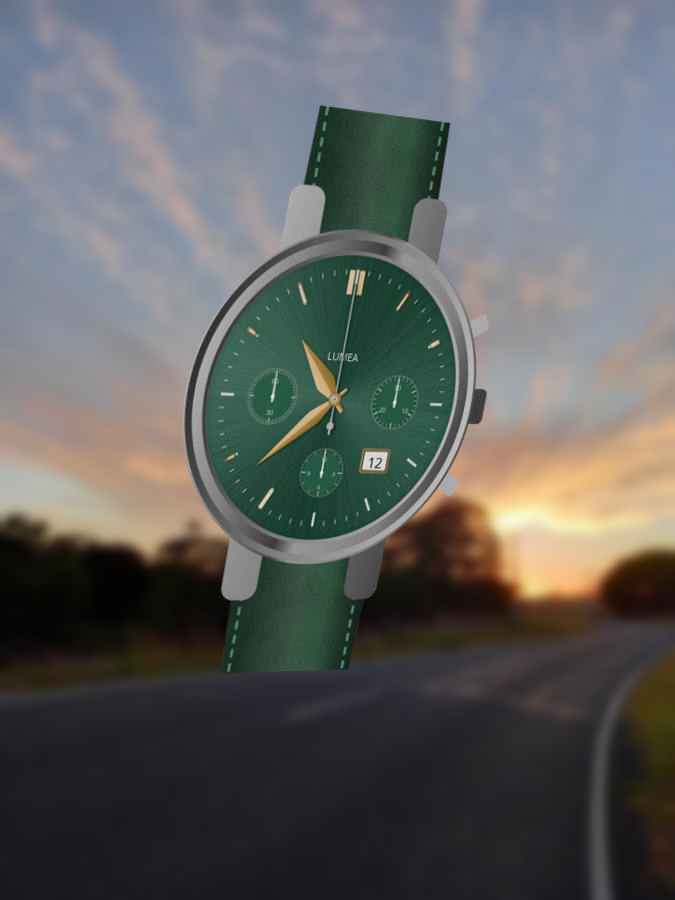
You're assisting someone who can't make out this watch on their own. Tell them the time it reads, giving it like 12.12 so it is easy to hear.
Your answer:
10.38
